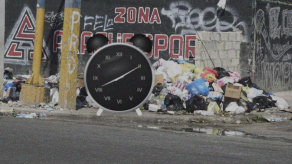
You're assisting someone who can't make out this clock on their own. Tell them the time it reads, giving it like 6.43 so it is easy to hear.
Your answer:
8.10
